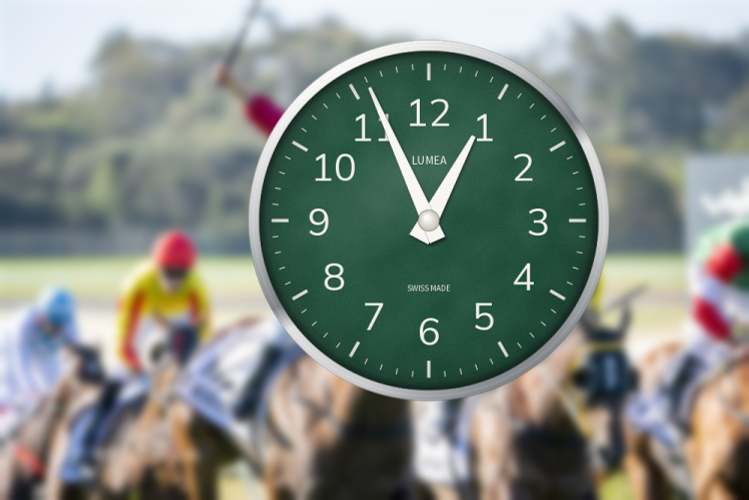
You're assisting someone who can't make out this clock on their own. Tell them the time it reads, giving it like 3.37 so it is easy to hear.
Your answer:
12.56
